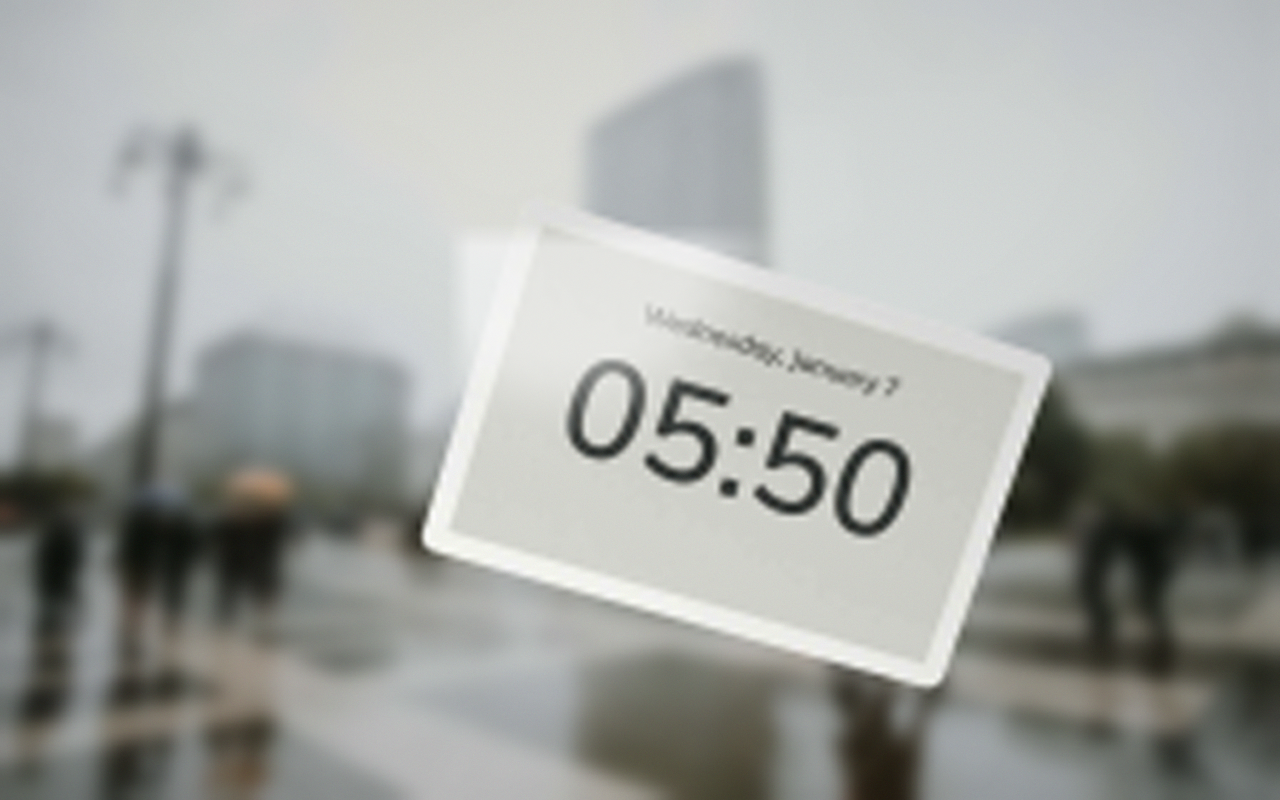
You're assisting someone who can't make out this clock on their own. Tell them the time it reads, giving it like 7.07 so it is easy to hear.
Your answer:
5.50
